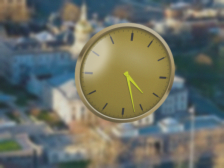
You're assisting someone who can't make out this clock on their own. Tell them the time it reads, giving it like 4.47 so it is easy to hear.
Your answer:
4.27
